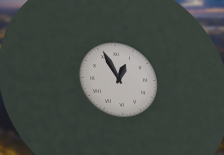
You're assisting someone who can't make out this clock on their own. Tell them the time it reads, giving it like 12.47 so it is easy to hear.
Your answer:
12.56
